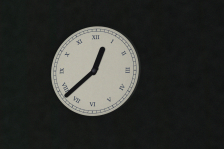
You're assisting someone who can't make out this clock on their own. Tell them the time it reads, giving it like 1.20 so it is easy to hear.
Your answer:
12.38
